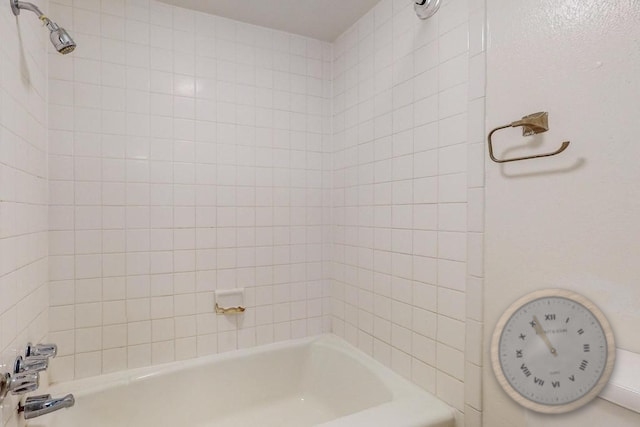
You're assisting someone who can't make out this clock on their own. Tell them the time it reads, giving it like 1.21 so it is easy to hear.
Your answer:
10.56
